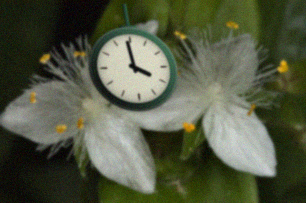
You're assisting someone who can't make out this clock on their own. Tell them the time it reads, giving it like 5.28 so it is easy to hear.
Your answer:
3.59
